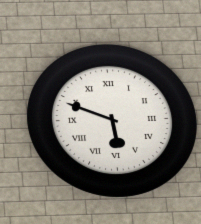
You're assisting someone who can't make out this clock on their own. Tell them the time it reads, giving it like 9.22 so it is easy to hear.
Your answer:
5.49
